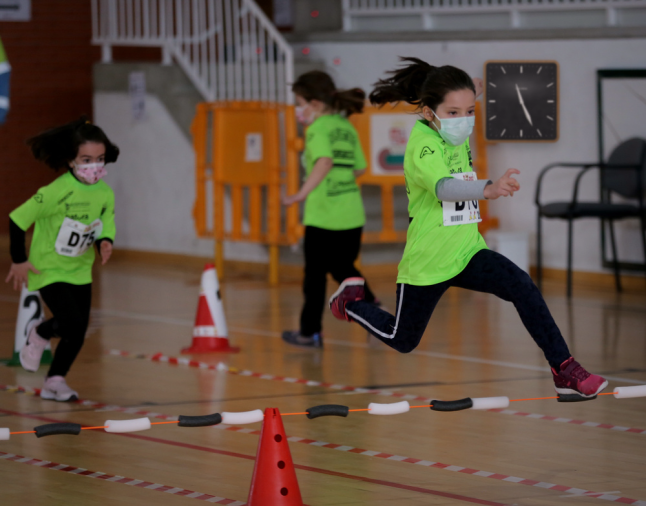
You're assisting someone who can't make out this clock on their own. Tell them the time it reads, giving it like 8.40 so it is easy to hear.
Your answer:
11.26
